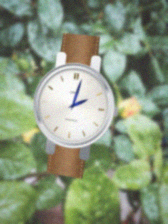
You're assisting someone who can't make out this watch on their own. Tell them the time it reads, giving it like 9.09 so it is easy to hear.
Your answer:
2.02
